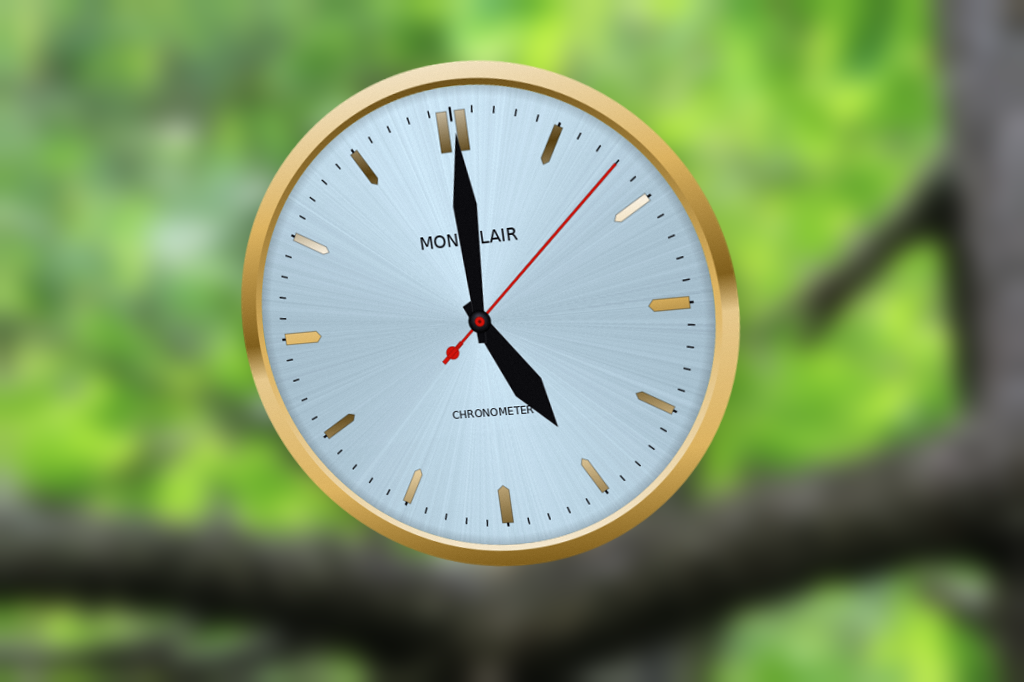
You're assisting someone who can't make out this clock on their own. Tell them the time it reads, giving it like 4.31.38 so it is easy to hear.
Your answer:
5.00.08
